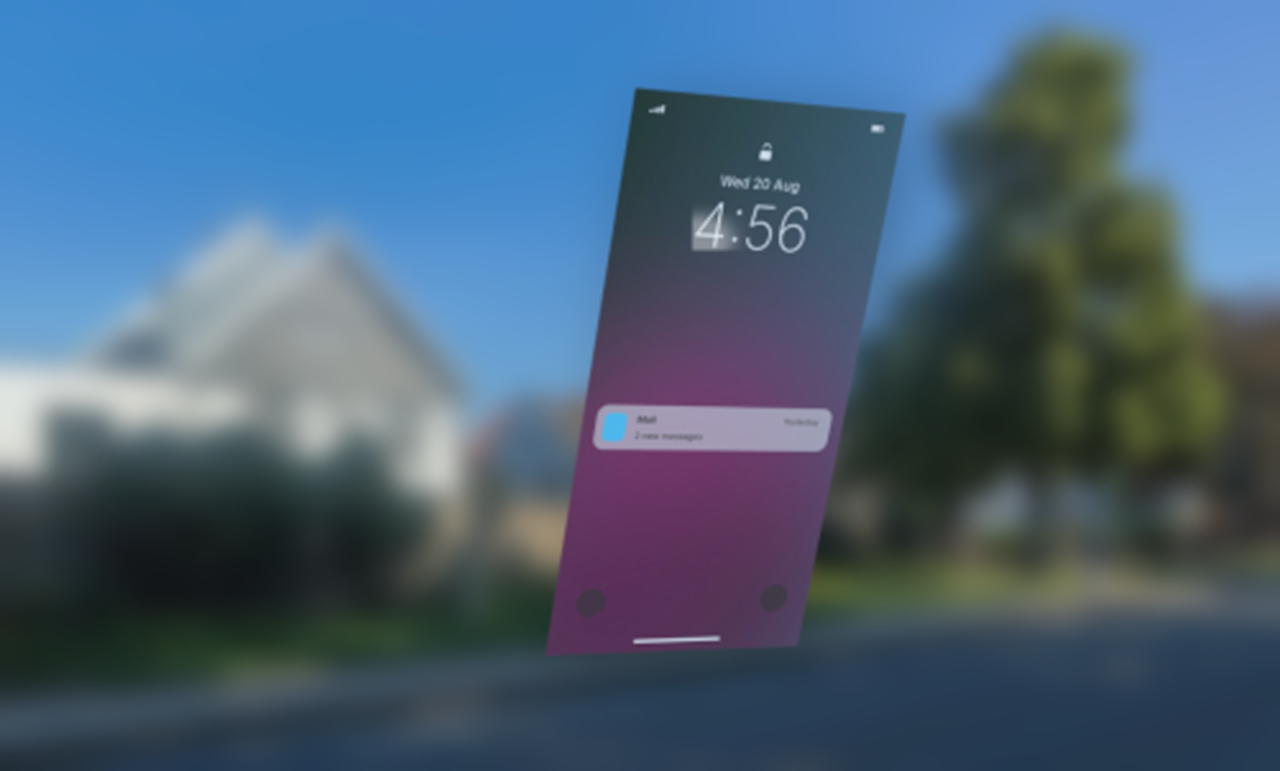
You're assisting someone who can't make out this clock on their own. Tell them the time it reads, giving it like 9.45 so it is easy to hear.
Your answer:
4.56
